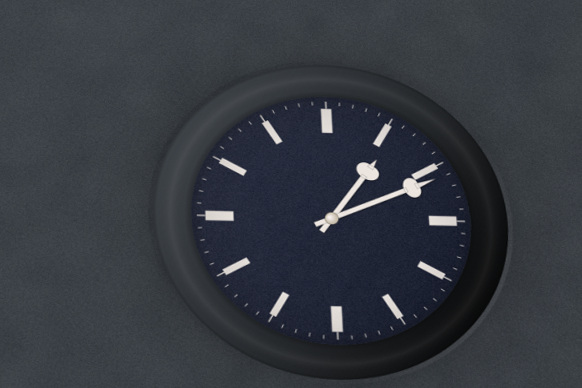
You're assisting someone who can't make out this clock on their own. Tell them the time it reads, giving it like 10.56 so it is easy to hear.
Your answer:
1.11
